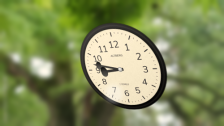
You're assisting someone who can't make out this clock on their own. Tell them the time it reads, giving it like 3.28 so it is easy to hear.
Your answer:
8.47
